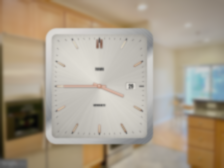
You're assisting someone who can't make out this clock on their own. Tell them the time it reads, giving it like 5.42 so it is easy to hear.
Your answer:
3.45
